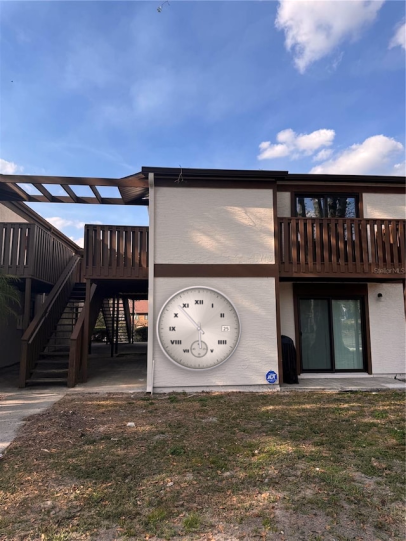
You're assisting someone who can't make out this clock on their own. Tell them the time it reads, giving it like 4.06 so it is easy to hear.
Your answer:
5.53
